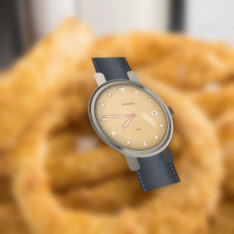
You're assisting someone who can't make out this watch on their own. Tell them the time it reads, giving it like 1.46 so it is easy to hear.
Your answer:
7.46
